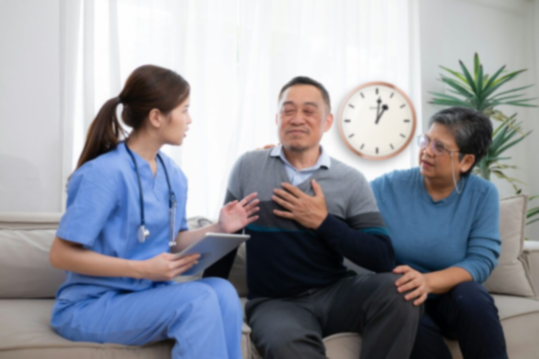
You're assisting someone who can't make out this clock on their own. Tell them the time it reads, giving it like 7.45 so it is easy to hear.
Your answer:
1.01
